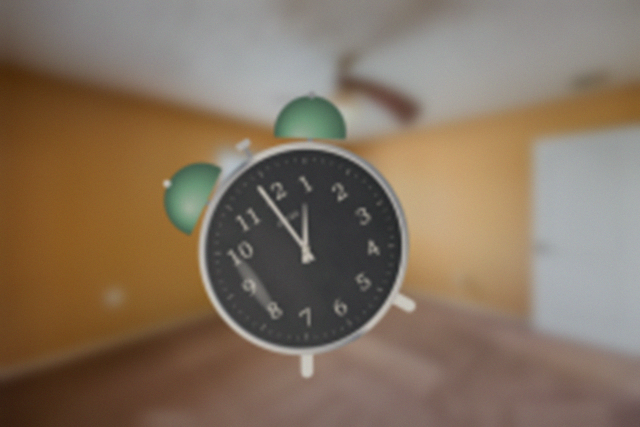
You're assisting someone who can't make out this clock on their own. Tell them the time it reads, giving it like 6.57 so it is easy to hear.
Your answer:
12.59
